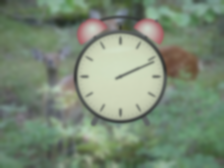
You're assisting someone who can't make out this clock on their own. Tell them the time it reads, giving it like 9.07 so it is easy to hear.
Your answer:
2.11
